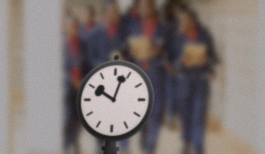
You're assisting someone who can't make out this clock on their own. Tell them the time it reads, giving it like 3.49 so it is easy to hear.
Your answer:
10.03
